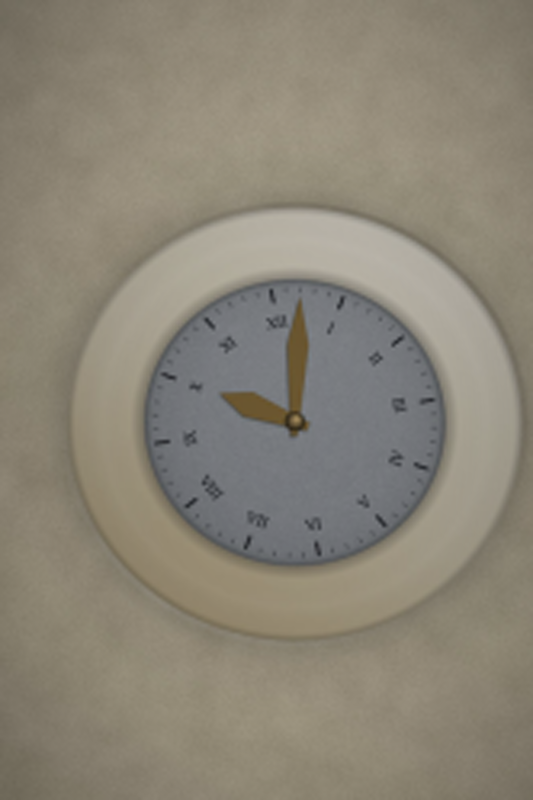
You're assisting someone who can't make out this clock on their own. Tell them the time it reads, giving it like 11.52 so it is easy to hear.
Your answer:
10.02
